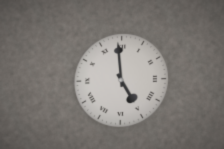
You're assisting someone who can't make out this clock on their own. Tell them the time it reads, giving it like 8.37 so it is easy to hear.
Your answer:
4.59
